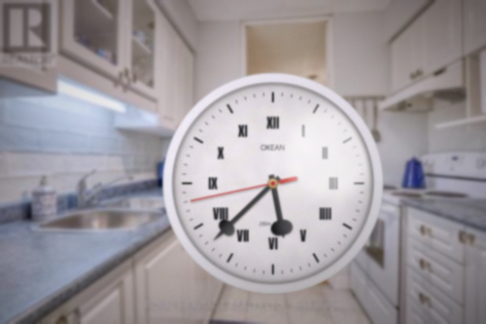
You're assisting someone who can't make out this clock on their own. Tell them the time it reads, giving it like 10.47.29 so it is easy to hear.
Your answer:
5.37.43
